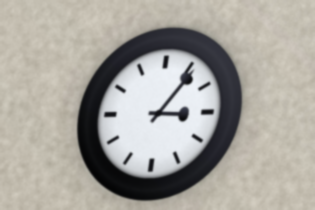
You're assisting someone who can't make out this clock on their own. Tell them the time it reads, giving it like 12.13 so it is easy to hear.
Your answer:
3.06
